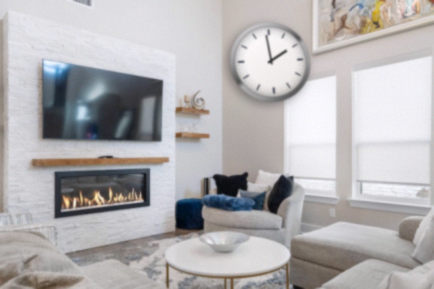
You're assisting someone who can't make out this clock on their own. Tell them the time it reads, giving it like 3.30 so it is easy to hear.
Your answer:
1.59
